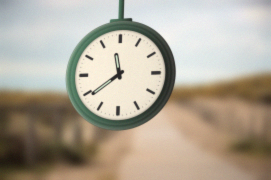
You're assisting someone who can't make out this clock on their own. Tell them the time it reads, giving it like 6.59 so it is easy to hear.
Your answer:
11.39
